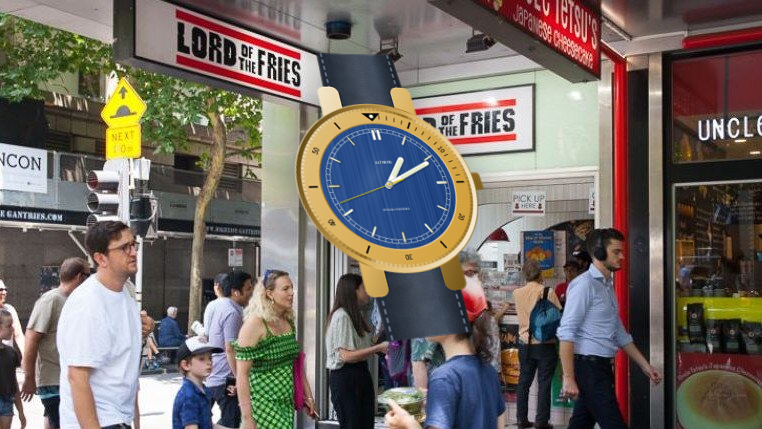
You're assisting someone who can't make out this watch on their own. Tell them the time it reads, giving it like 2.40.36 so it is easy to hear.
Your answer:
1.10.42
